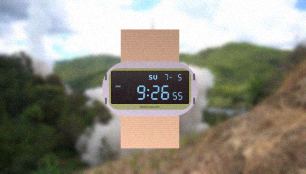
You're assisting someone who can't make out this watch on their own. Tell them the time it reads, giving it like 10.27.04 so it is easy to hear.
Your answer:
9.26.55
